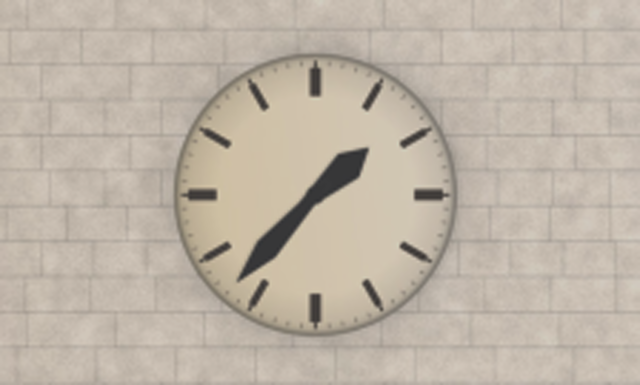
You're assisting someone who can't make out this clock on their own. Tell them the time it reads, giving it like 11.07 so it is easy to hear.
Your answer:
1.37
